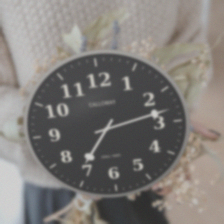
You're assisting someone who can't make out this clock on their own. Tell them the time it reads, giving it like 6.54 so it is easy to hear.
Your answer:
7.13
